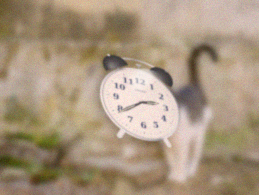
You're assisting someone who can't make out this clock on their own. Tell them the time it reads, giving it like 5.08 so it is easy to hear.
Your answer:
2.39
